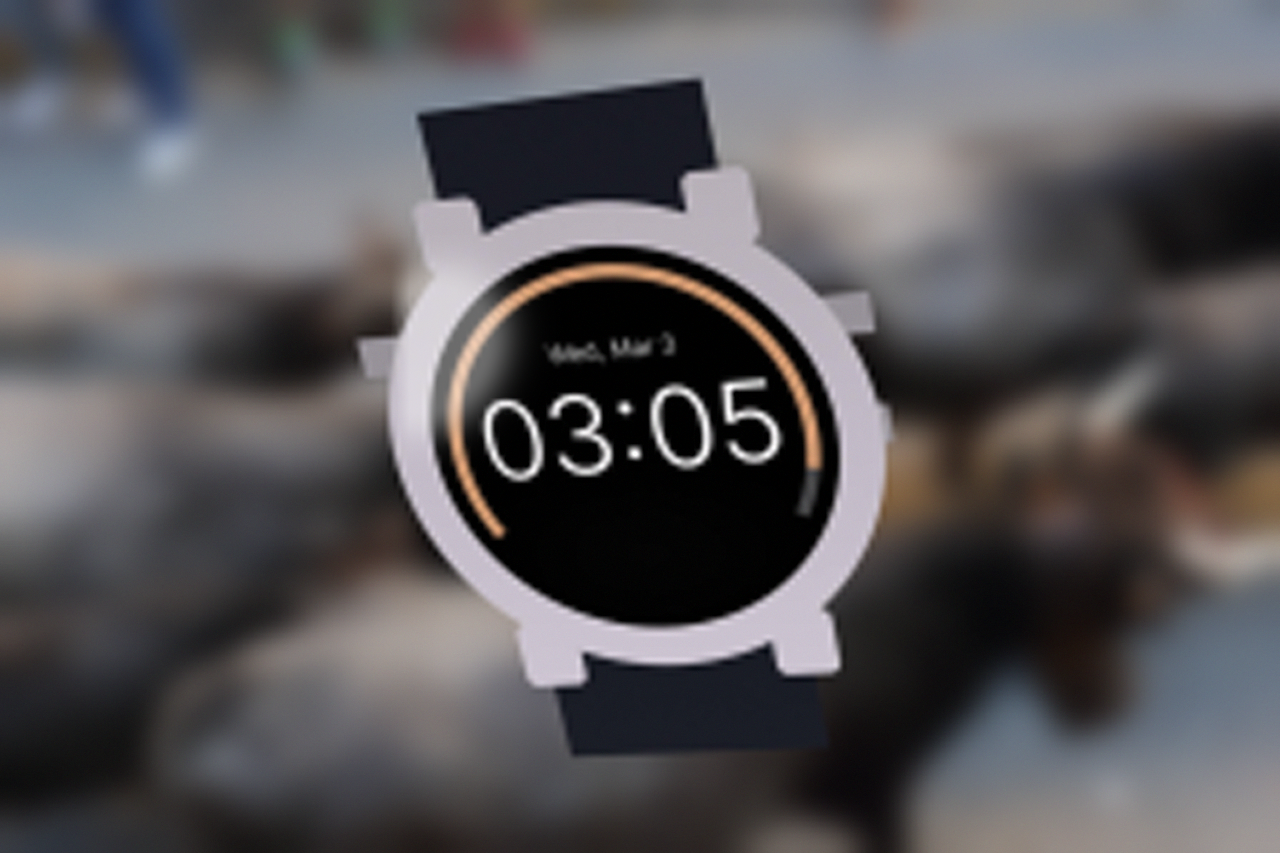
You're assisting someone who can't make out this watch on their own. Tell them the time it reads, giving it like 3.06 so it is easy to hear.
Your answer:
3.05
